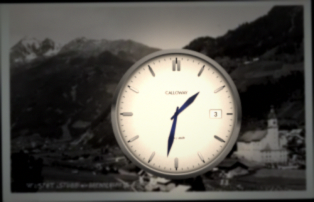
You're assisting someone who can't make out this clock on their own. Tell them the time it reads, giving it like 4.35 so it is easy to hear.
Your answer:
1.32
